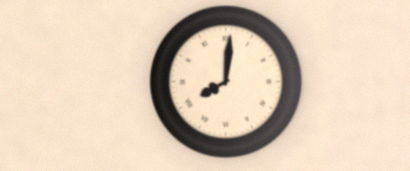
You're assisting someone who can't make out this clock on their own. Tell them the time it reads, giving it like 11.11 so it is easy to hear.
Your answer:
8.01
